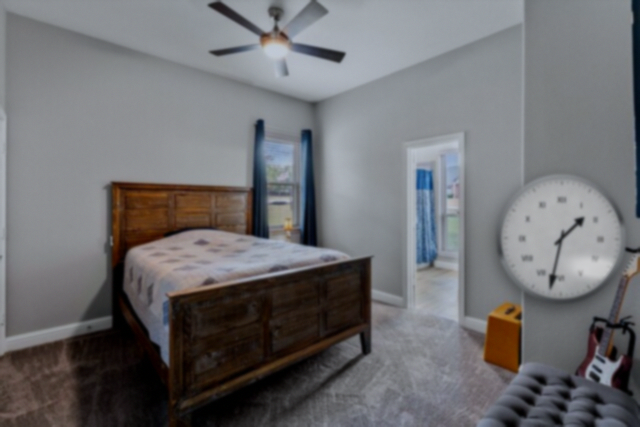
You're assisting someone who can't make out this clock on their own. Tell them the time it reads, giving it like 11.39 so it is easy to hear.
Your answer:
1.32
